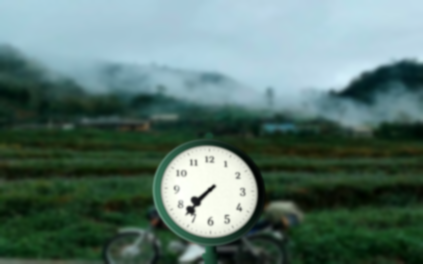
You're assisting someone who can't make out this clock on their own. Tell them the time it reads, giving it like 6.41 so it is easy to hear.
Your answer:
7.37
